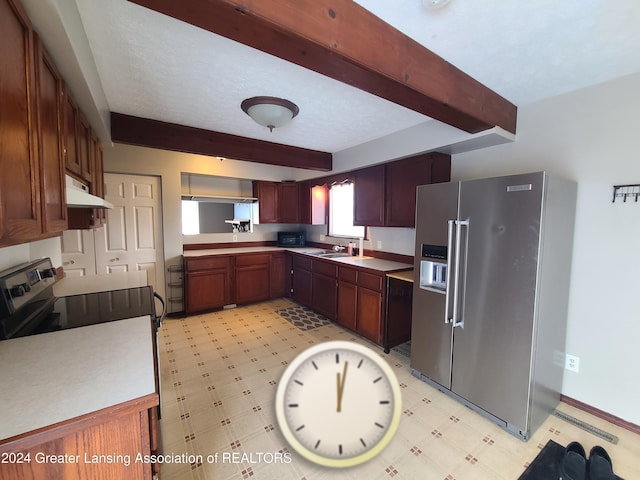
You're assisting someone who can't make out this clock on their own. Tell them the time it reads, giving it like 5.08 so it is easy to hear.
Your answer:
12.02
